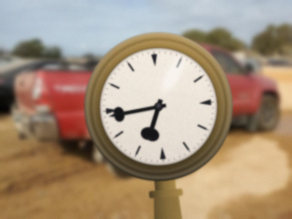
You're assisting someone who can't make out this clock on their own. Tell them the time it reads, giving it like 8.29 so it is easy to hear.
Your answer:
6.44
